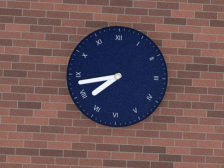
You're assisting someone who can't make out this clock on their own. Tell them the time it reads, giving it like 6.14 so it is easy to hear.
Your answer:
7.43
